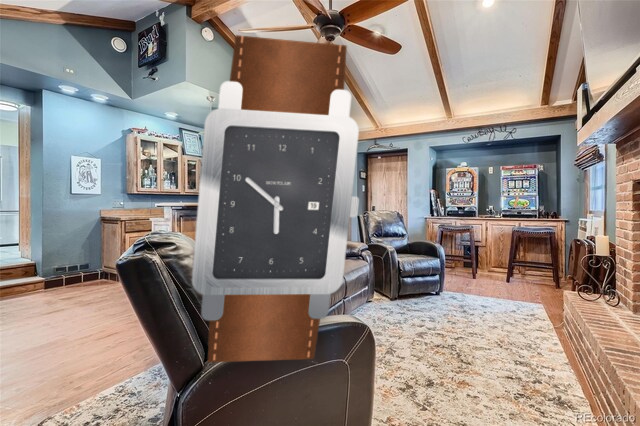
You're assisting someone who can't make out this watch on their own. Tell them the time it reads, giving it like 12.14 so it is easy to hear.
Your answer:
5.51
